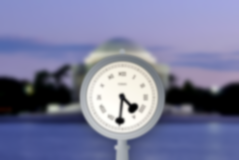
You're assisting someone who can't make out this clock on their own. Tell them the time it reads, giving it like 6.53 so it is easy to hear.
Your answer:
4.31
